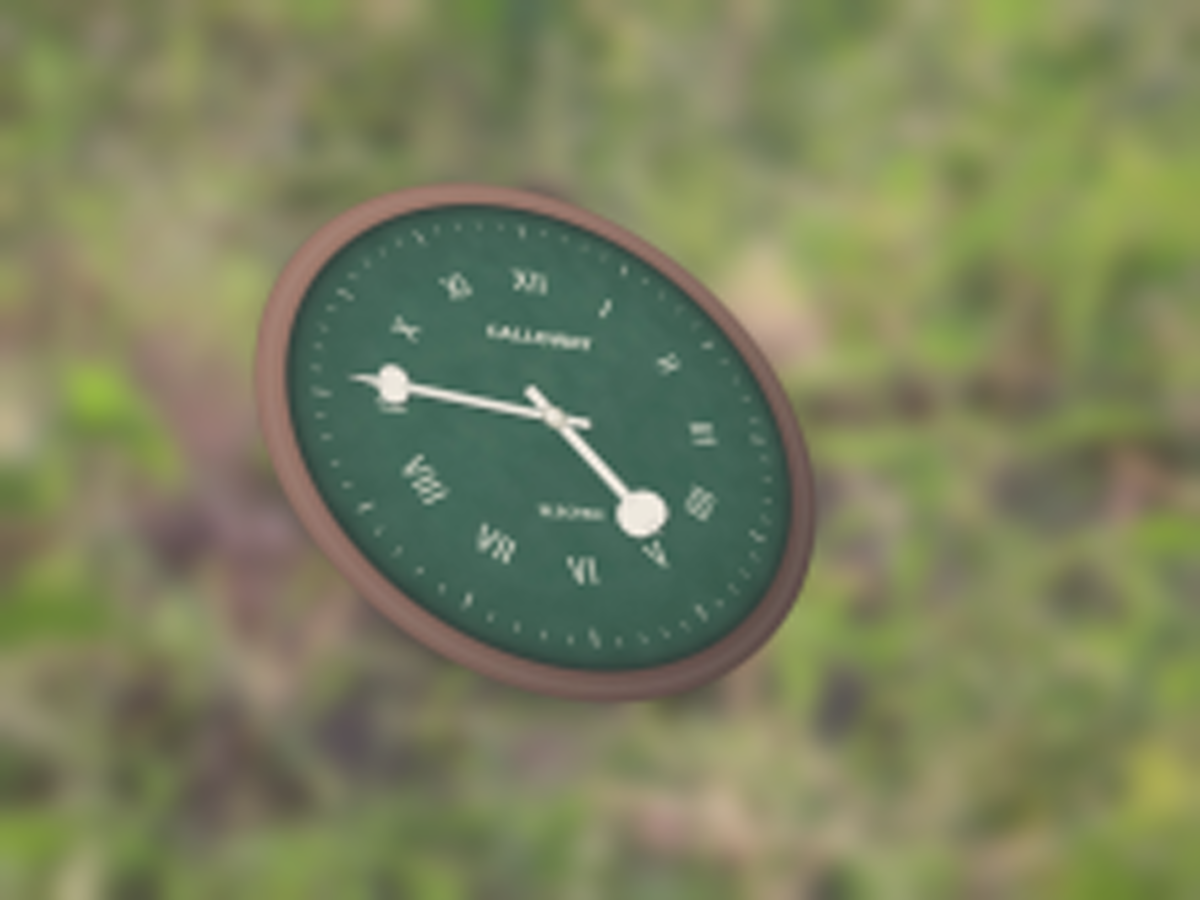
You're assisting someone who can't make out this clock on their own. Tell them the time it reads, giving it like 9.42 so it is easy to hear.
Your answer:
4.46
